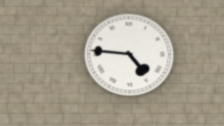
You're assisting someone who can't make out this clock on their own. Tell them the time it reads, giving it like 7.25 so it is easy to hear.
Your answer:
4.46
